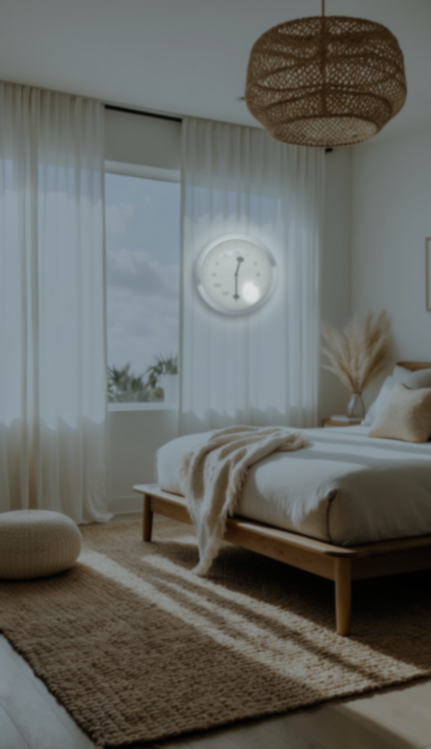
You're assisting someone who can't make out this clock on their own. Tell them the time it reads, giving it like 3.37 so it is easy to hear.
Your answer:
12.30
